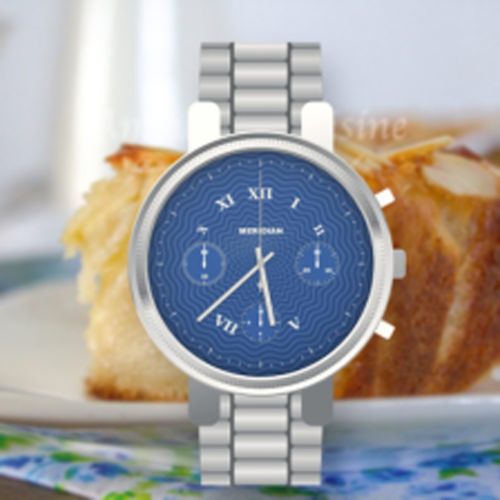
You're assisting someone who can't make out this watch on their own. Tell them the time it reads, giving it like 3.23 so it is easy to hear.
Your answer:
5.38
